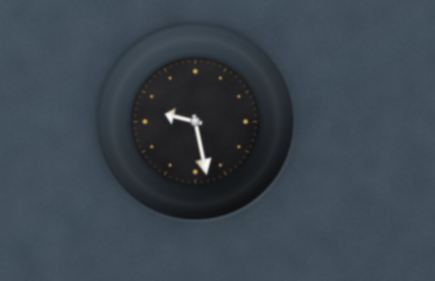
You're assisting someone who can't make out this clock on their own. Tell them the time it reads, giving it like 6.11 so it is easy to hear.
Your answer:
9.28
